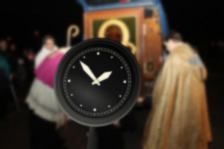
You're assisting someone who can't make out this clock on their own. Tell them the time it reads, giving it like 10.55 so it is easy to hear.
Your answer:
1.53
